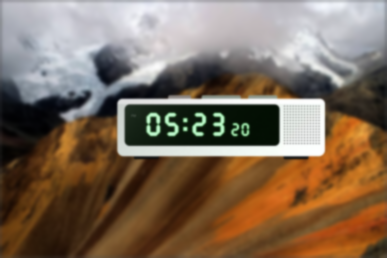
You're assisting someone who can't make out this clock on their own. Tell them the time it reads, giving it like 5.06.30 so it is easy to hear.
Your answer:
5.23.20
